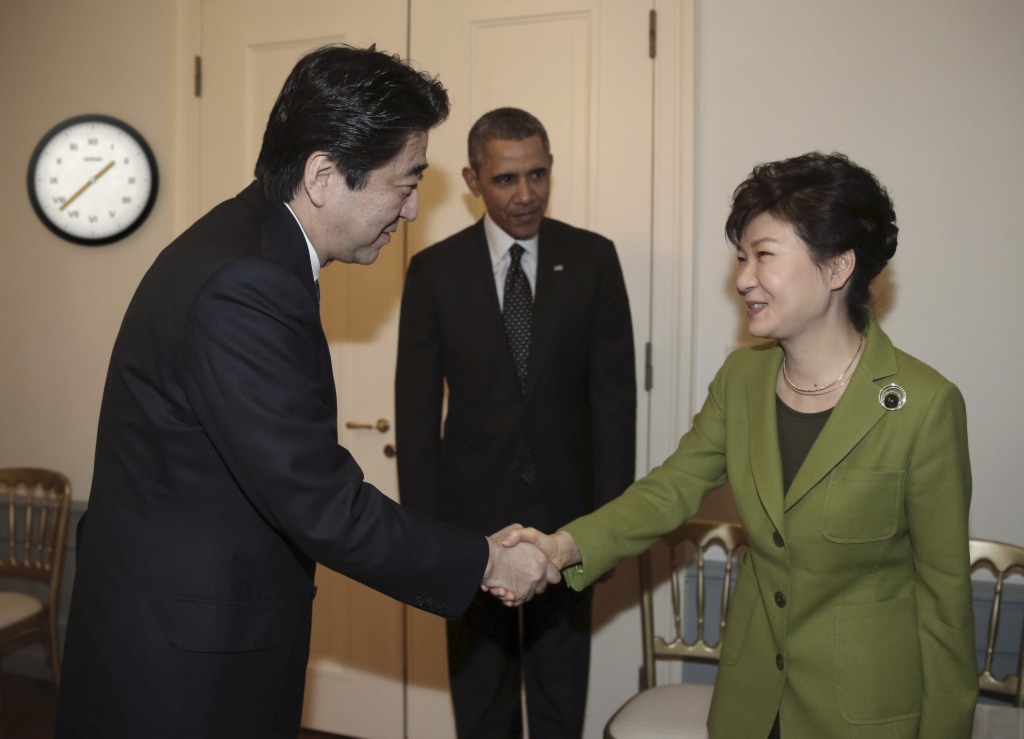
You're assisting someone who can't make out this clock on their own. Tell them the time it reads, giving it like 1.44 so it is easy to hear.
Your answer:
1.38
